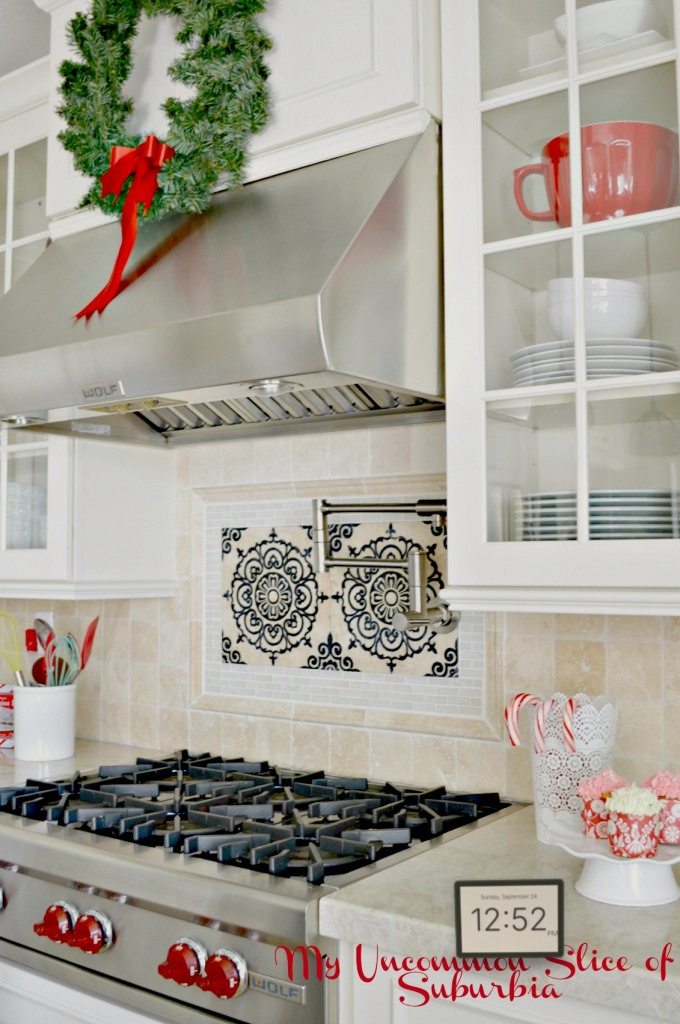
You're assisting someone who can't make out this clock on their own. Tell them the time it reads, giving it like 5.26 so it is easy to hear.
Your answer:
12.52
